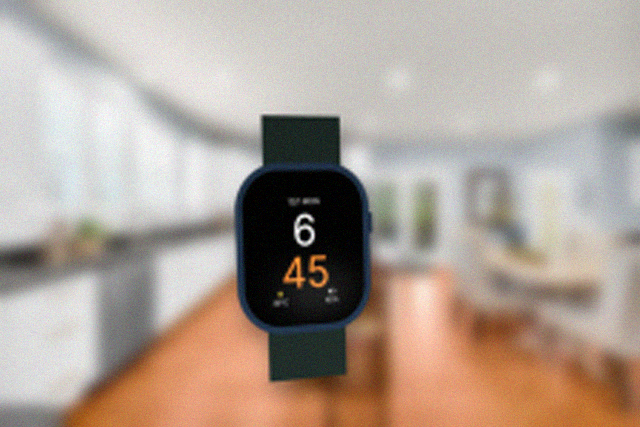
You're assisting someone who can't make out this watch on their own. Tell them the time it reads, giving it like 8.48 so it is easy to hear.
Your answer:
6.45
